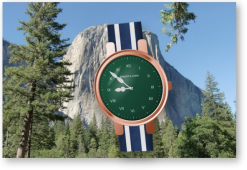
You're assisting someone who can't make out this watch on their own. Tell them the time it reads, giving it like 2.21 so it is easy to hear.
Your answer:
8.52
